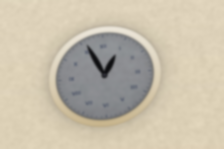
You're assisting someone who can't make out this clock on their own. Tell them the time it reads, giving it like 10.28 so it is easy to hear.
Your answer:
12.56
